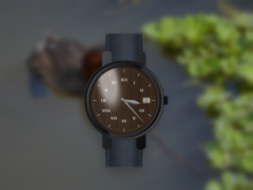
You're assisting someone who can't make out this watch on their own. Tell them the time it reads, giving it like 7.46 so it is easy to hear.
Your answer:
3.23
